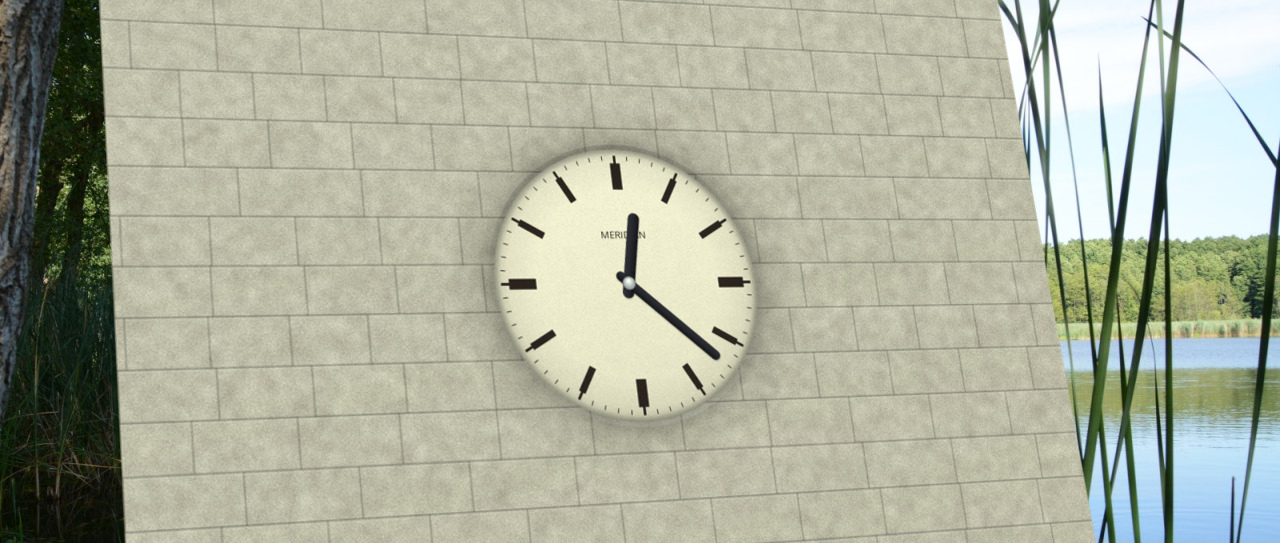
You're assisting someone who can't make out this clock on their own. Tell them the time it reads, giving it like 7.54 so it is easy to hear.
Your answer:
12.22
